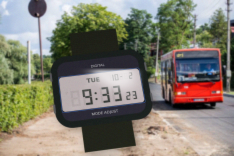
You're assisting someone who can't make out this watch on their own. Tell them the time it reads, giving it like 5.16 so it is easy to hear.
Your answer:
9.33
